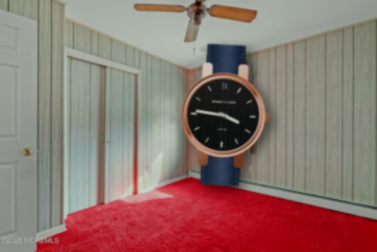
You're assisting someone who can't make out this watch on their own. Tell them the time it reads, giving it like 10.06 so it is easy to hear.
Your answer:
3.46
